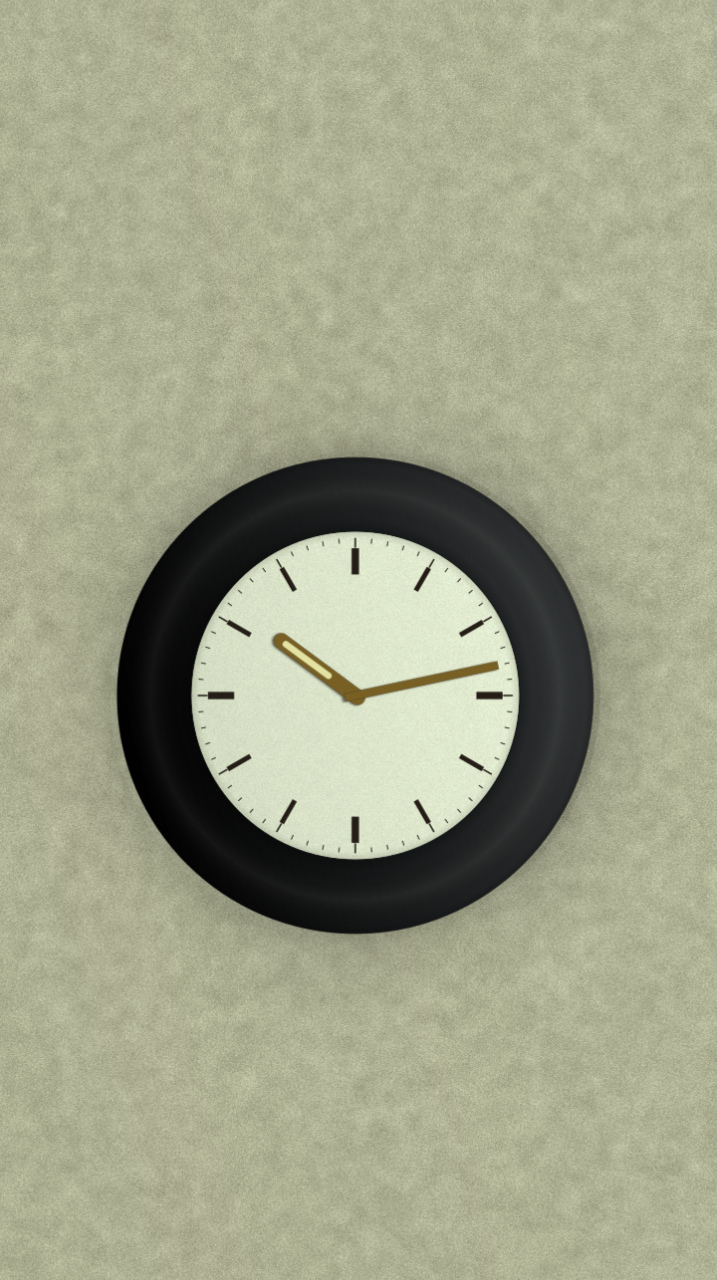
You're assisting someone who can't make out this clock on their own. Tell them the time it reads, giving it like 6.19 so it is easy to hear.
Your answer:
10.13
